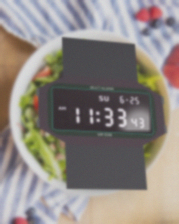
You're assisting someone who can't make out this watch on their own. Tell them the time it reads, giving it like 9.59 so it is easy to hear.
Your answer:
11.33
